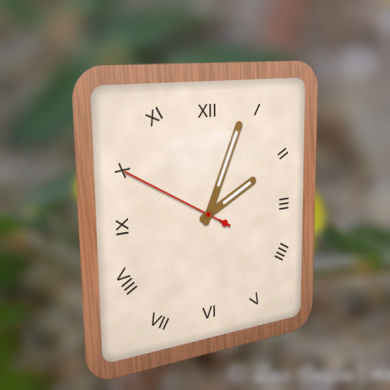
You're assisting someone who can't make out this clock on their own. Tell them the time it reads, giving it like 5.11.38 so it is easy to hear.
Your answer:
2.03.50
